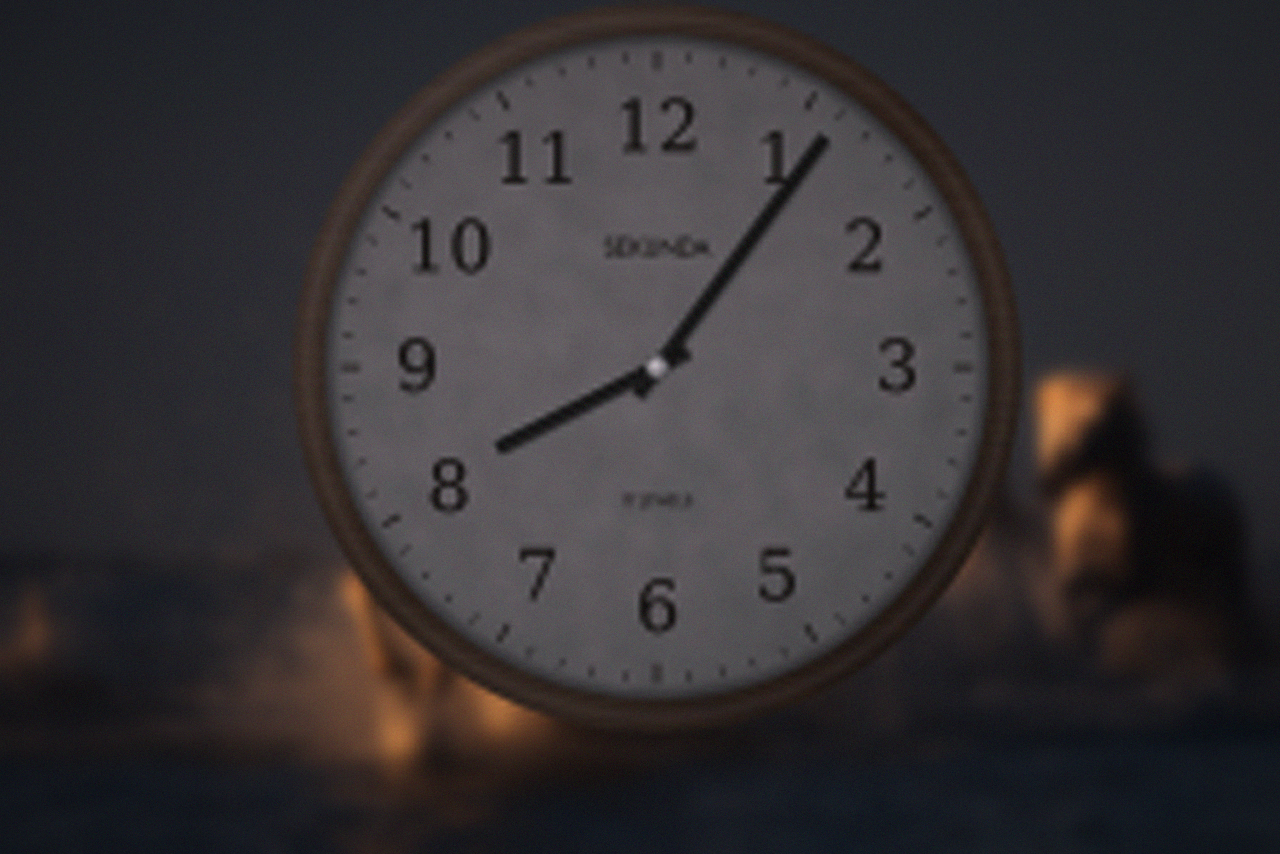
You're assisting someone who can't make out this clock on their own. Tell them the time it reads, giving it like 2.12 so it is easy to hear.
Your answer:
8.06
